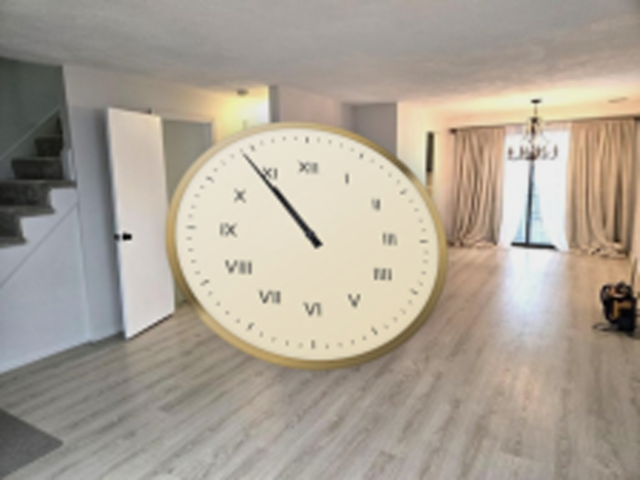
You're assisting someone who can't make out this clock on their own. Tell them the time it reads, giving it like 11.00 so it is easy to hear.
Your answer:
10.54
